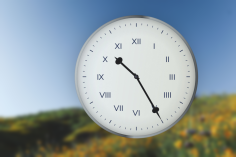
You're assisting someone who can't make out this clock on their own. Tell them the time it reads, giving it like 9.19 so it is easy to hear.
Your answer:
10.25
